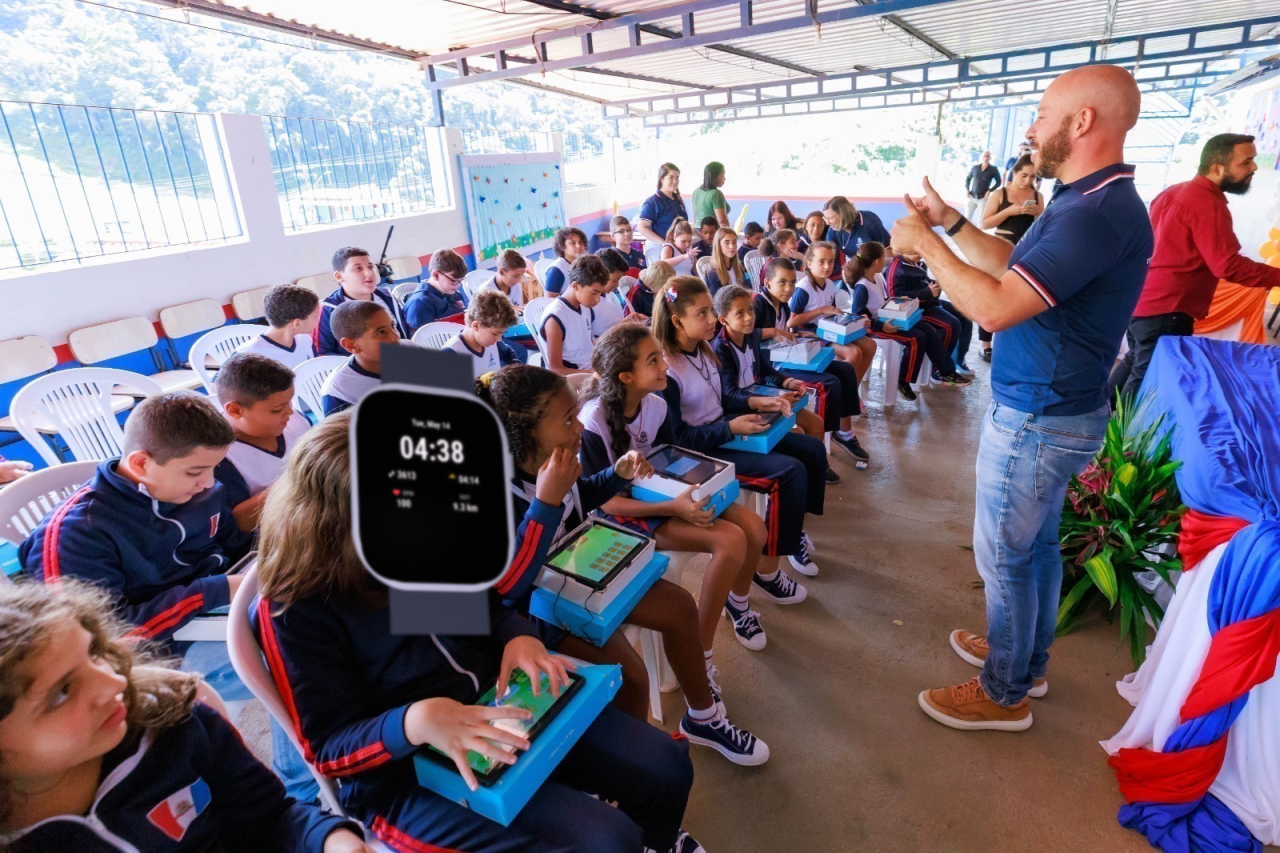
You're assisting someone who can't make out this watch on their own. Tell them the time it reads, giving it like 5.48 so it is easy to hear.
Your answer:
4.38
